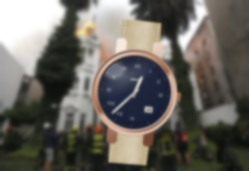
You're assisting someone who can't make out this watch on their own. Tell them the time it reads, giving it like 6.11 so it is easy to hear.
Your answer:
12.37
